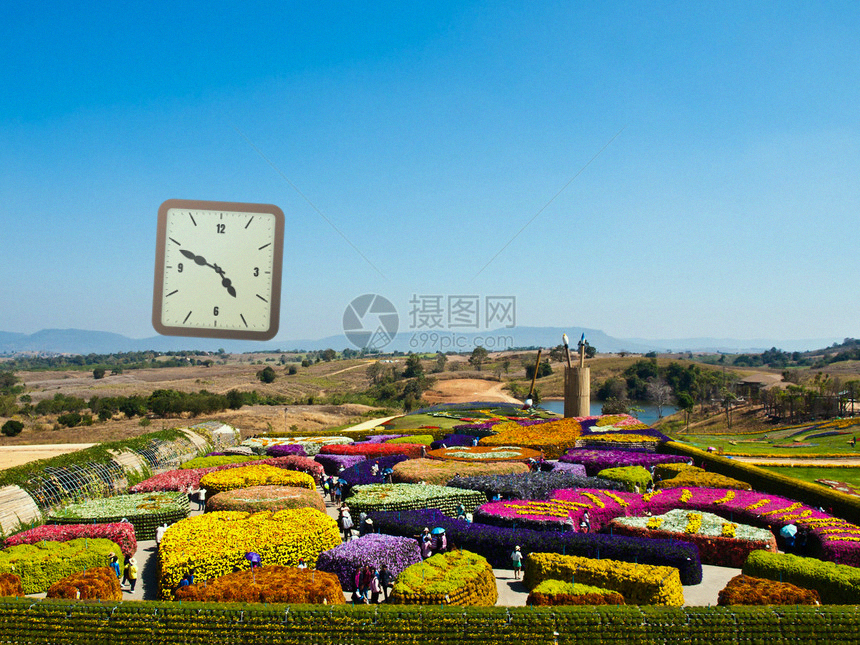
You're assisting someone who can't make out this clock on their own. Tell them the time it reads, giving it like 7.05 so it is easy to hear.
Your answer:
4.49
